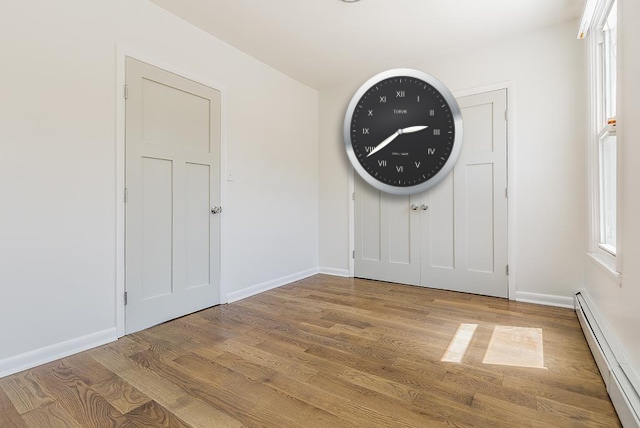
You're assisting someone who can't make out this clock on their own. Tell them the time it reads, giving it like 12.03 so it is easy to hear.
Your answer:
2.39
